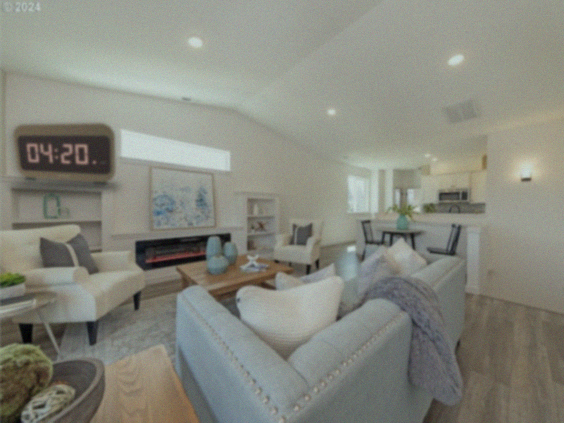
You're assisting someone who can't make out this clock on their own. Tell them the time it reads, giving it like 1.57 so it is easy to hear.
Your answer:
4.20
